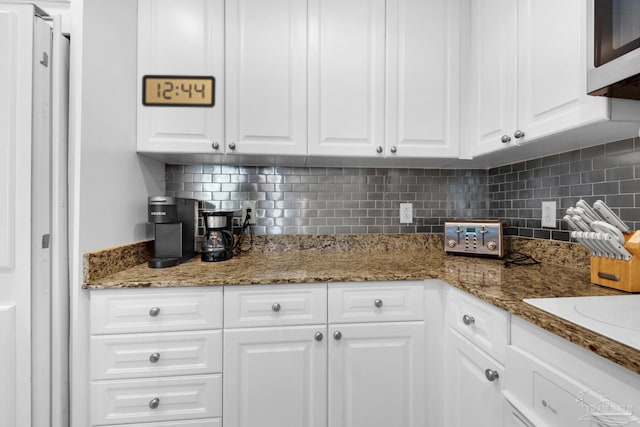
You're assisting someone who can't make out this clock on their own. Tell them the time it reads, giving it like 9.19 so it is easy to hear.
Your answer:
12.44
